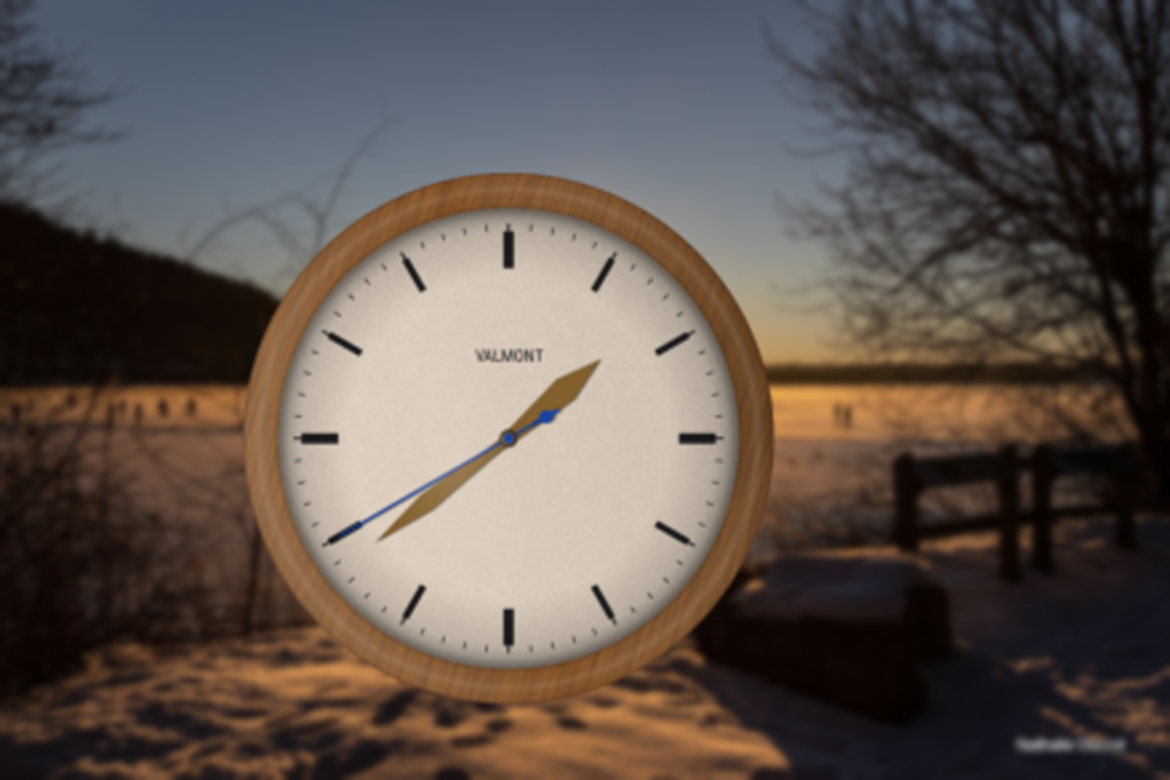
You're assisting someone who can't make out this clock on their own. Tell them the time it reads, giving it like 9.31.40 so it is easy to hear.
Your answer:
1.38.40
